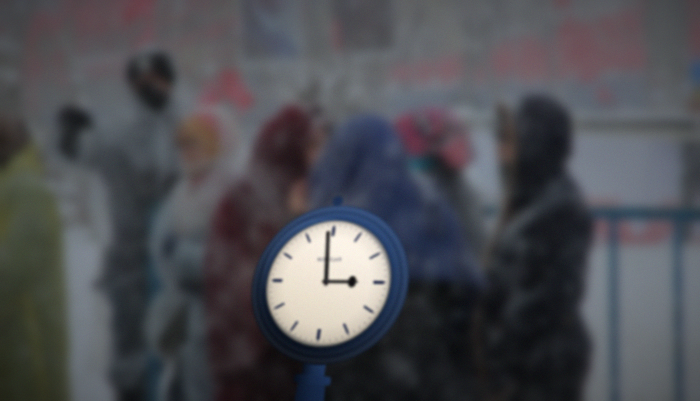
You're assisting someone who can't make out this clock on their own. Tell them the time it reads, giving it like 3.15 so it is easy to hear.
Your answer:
2.59
